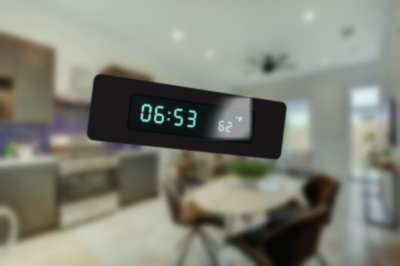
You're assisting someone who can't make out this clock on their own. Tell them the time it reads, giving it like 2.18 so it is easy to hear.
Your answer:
6.53
